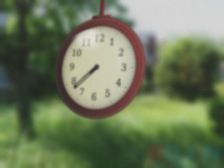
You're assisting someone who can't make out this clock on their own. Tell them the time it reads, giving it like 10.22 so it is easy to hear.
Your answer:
7.38
